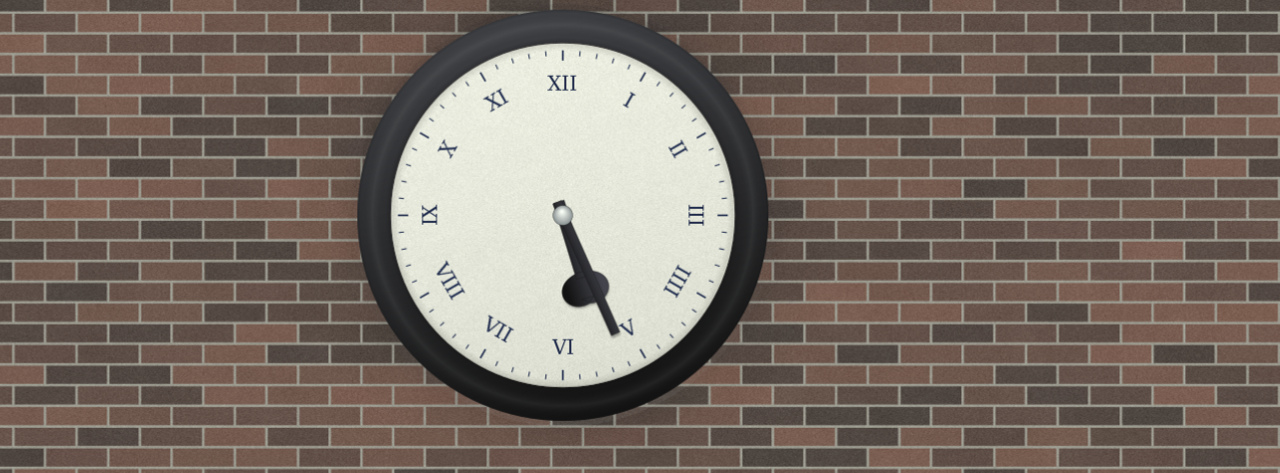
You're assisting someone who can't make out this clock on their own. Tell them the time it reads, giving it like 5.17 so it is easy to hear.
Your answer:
5.26
